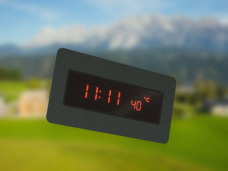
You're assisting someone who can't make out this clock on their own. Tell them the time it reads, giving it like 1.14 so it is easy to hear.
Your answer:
11.11
